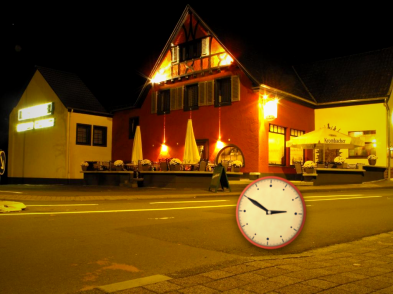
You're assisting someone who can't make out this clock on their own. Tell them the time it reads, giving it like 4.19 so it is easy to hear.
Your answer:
2.50
